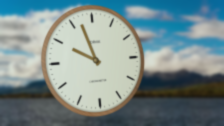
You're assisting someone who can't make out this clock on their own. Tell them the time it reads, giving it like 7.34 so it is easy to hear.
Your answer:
9.57
